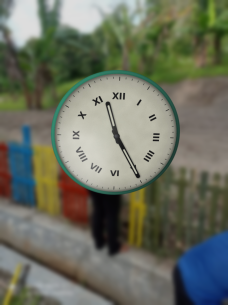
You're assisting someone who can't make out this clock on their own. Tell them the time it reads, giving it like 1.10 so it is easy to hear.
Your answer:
11.25
